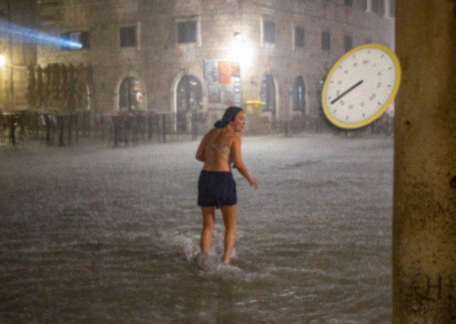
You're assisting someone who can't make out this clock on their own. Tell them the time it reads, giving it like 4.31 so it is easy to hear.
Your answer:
7.38
